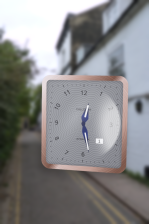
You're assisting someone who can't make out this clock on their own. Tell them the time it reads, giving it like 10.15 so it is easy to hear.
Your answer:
12.28
